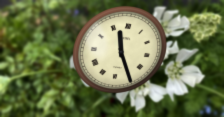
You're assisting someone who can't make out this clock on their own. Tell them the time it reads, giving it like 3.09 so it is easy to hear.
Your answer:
11.25
